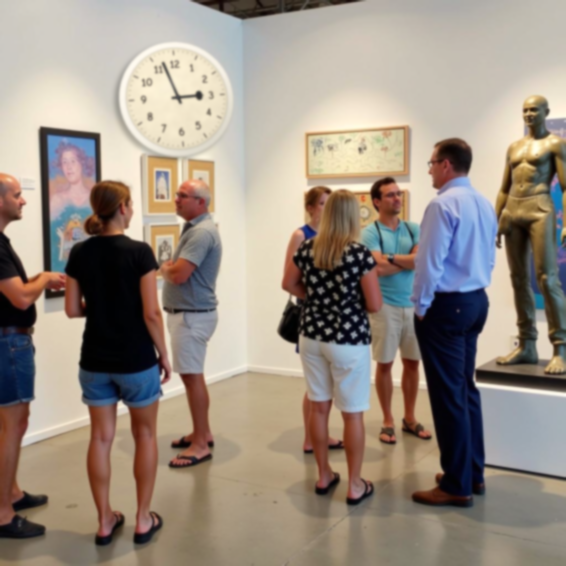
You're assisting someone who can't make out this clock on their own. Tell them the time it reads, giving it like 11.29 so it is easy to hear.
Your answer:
2.57
